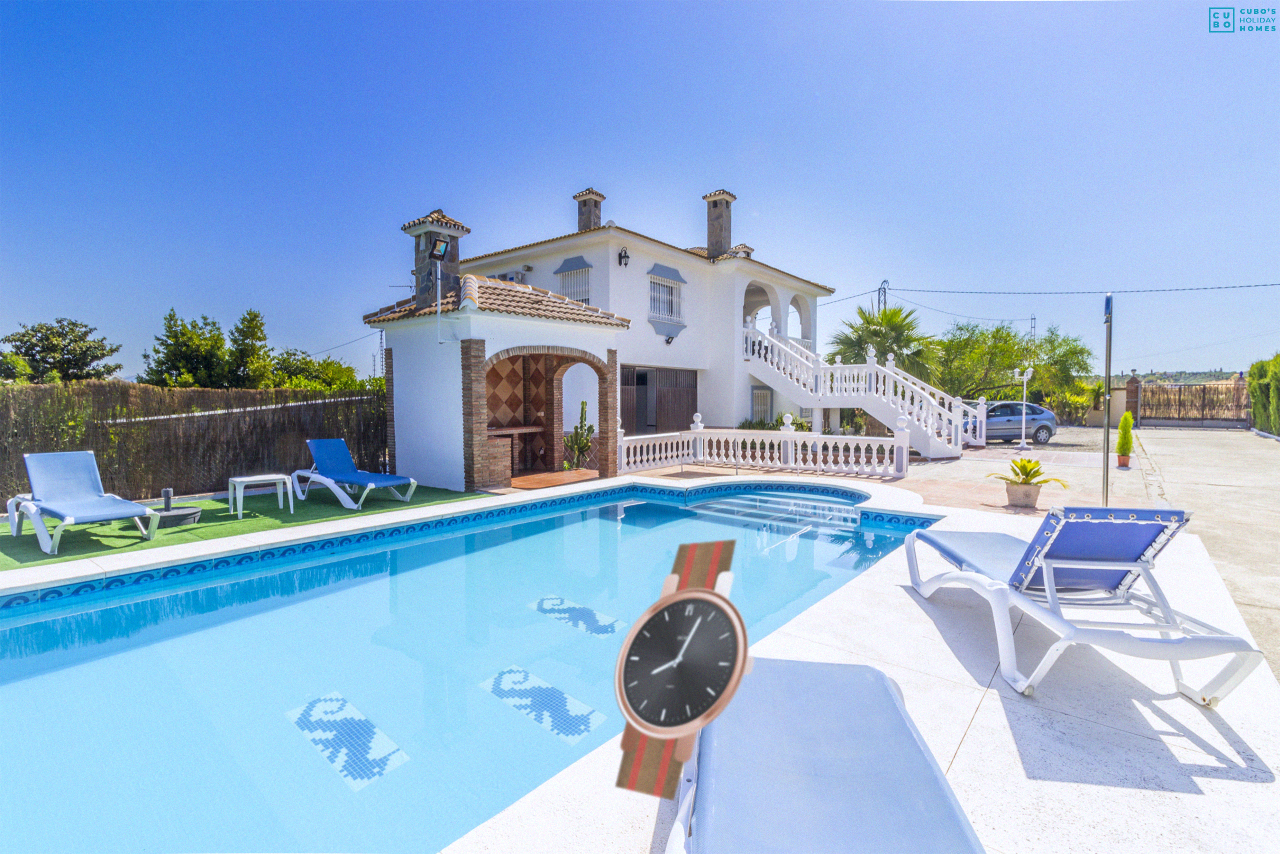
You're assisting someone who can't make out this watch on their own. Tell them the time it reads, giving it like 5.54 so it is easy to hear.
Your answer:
8.03
